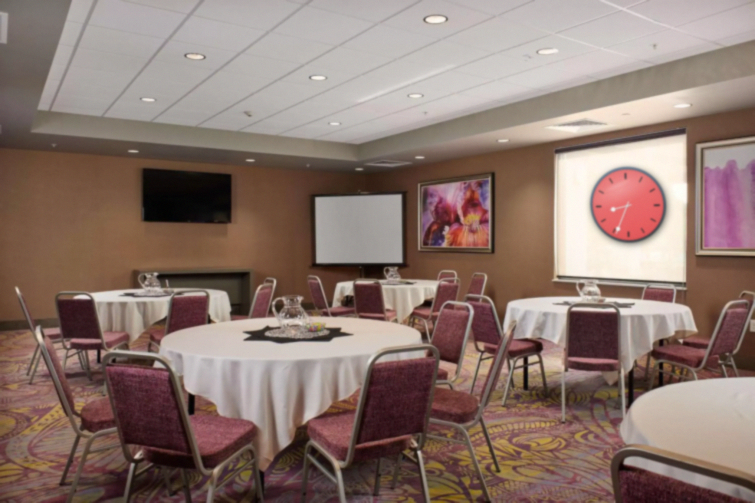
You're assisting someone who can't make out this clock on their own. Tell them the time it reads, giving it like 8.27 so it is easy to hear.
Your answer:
8.34
